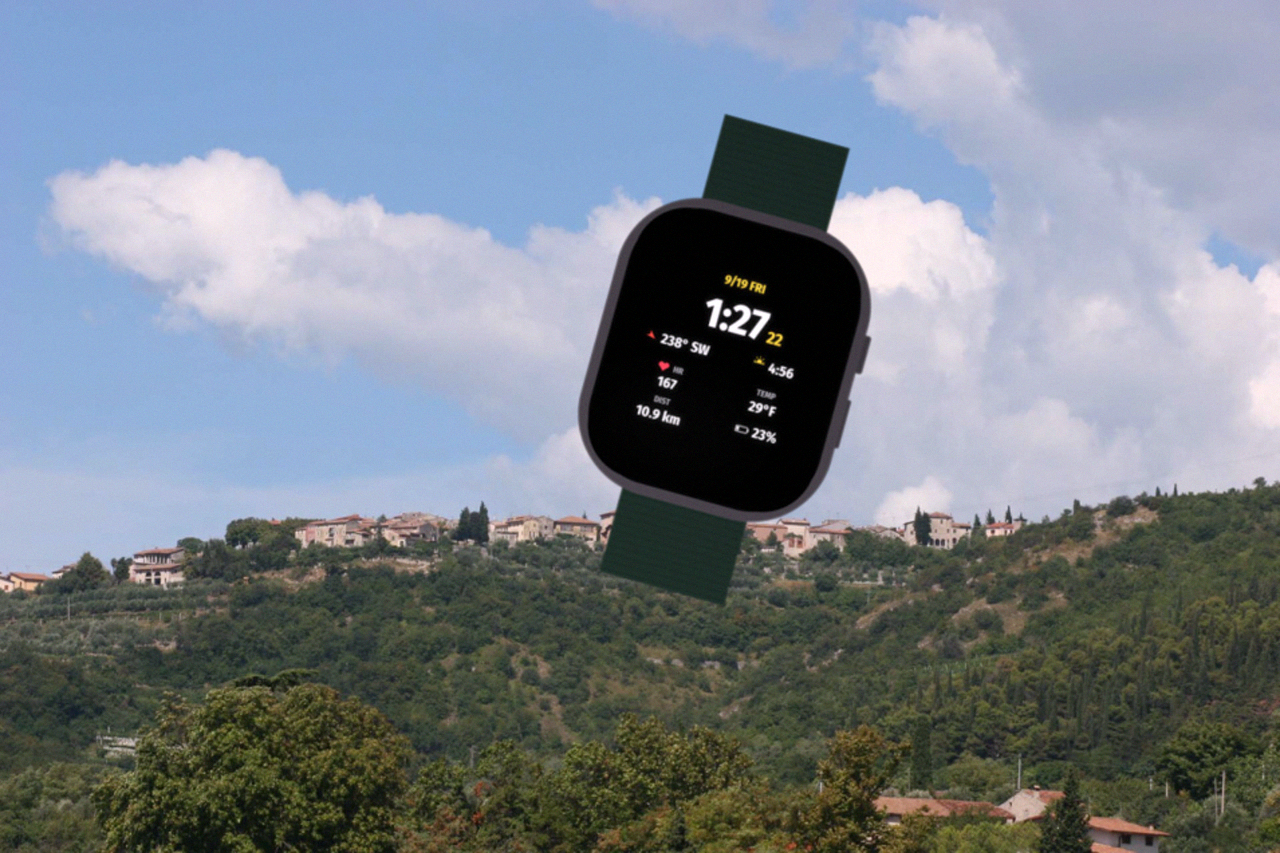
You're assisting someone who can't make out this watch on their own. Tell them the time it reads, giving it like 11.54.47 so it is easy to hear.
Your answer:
1.27.22
